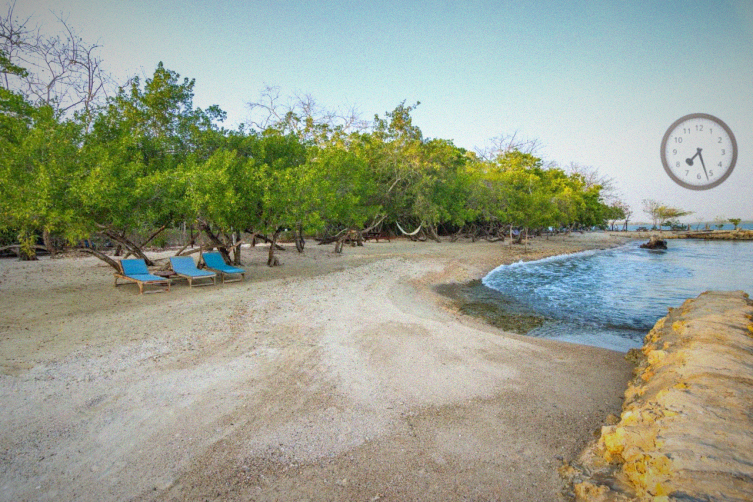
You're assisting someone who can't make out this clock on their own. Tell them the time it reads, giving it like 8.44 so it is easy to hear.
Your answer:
7.27
